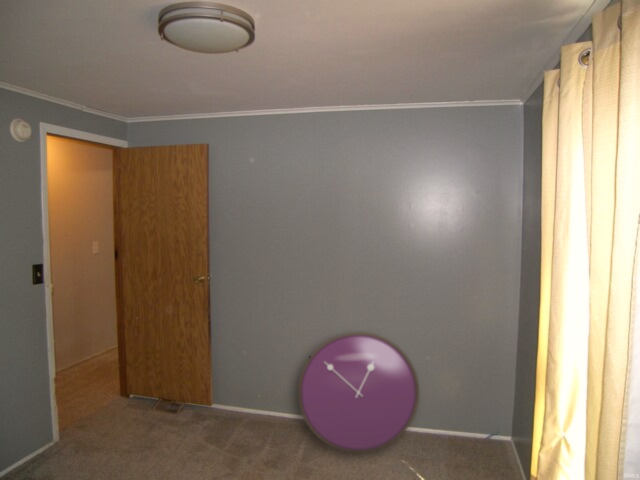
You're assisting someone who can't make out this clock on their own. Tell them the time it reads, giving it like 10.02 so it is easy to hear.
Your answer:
12.52
